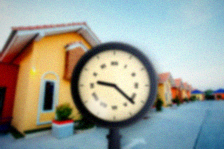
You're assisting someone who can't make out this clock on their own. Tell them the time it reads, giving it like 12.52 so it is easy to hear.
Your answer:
9.22
